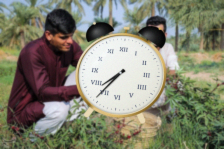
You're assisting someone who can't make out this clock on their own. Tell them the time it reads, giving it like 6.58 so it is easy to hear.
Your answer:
7.36
